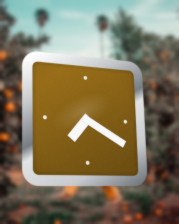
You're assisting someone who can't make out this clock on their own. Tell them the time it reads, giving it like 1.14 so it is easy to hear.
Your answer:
7.20
